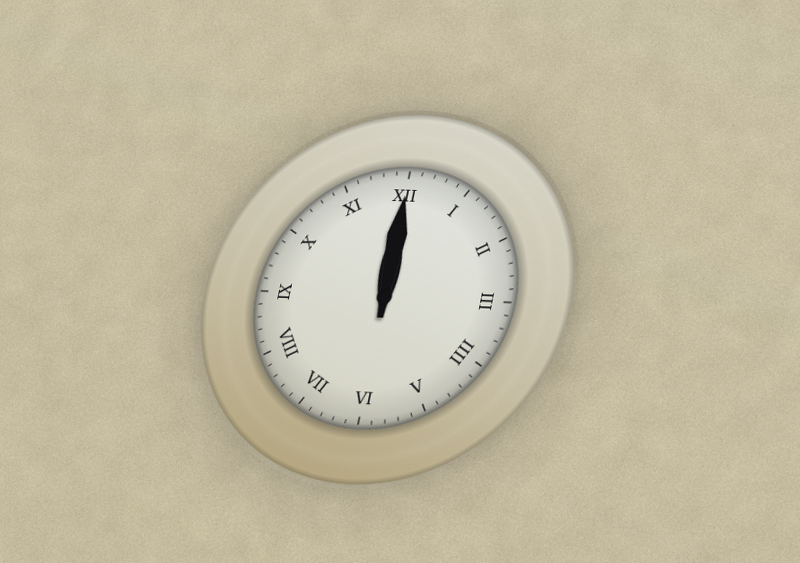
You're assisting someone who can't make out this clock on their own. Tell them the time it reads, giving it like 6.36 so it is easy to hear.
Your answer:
12.00
